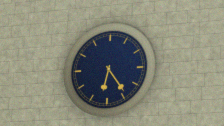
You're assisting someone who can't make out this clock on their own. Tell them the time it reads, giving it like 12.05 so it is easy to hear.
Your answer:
6.24
